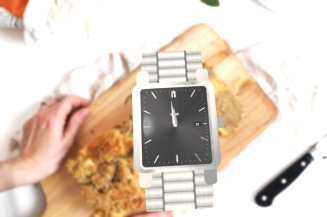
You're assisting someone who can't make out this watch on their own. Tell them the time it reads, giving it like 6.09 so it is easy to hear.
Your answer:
11.59
